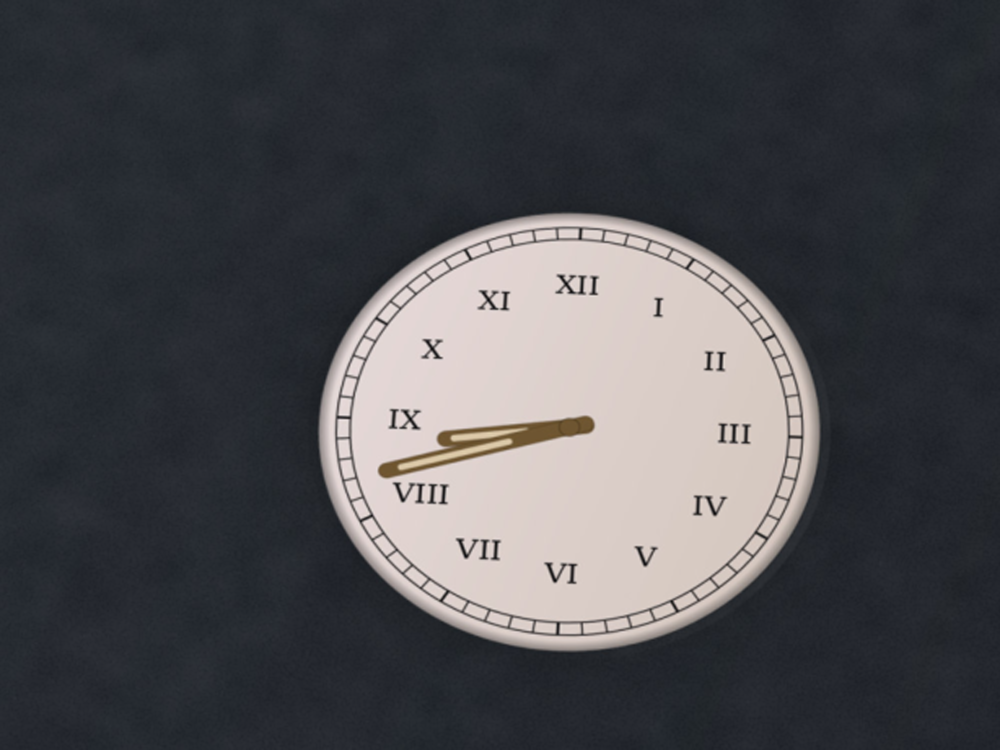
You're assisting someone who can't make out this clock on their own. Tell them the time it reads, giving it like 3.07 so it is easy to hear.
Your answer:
8.42
